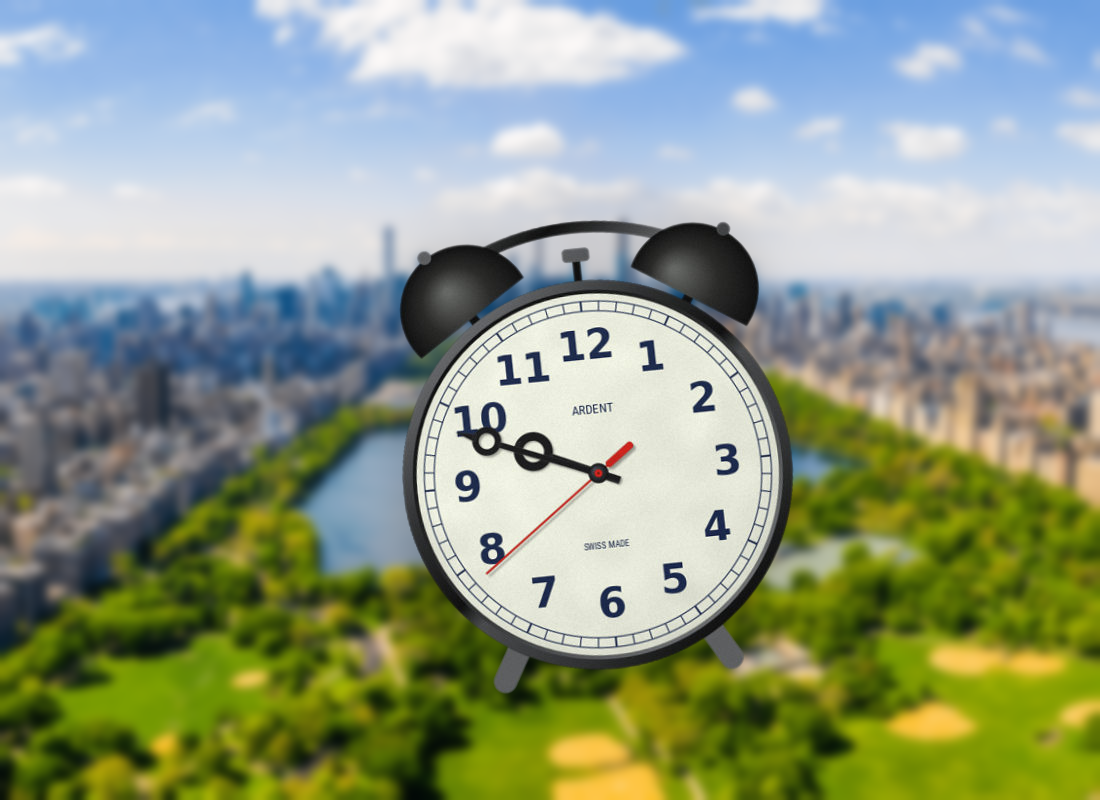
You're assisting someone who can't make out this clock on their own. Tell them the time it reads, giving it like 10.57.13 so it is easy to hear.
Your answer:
9.48.39
